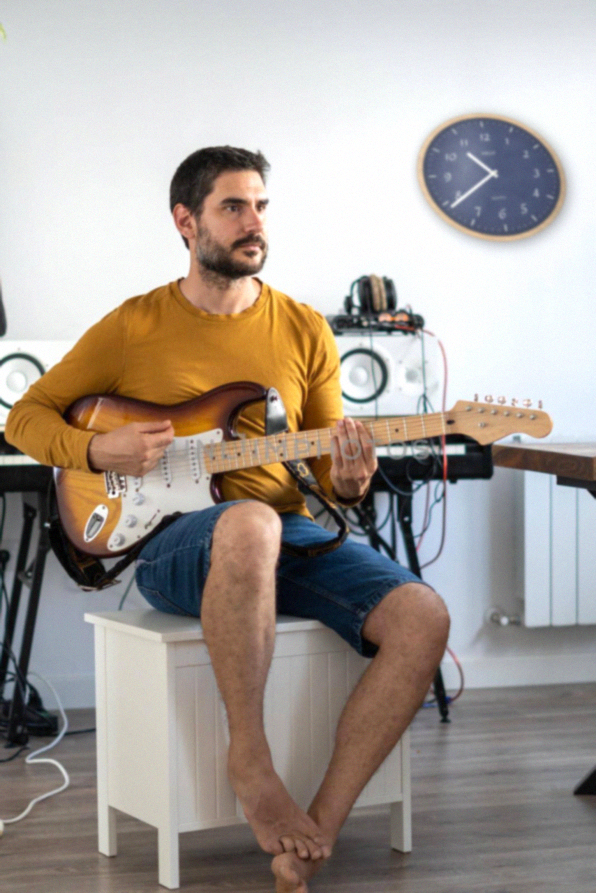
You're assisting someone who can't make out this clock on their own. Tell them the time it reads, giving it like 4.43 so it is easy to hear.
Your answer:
10.39
